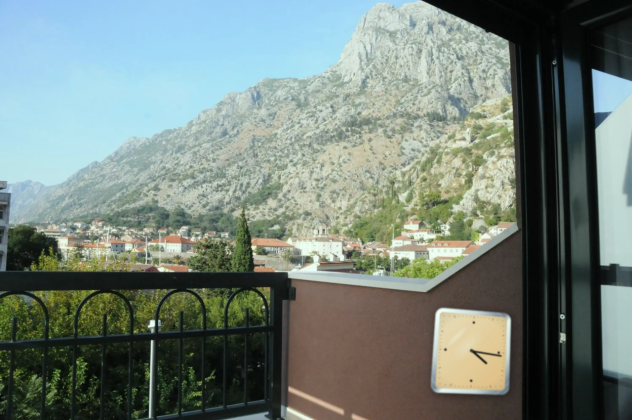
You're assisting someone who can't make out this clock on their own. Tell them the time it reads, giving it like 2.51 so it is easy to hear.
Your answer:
4.16
